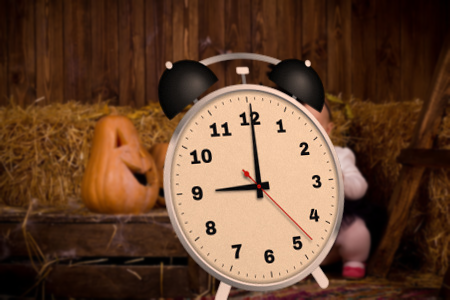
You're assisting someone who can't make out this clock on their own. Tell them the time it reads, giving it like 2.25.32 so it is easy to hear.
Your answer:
9.00.23
